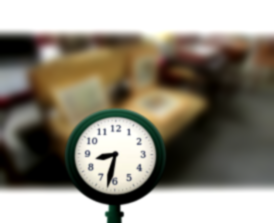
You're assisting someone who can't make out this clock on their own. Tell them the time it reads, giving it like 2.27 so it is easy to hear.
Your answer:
8.32
